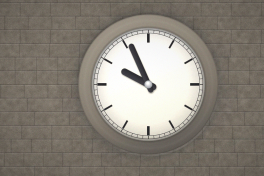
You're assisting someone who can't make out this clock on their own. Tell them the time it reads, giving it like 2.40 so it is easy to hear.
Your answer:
9.56
